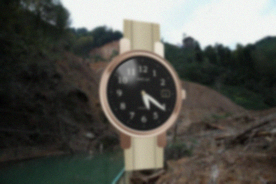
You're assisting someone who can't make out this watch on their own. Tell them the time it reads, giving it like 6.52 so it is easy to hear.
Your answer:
5.21
